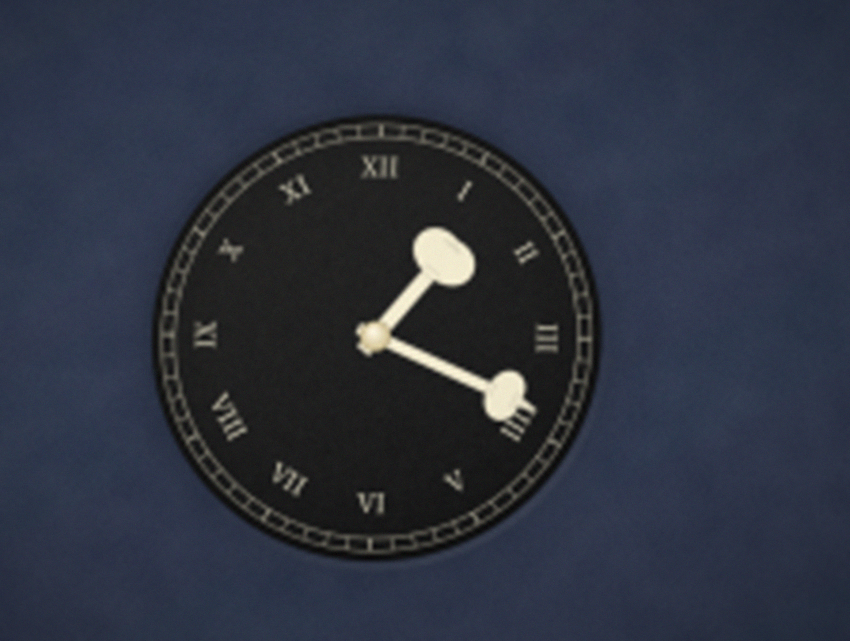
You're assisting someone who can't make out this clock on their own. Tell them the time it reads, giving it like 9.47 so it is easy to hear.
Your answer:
1.19
